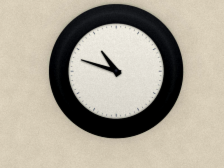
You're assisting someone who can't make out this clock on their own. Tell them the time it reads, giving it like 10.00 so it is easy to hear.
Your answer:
10.48
